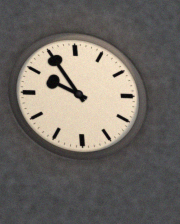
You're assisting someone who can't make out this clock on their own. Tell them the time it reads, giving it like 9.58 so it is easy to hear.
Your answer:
9.55
